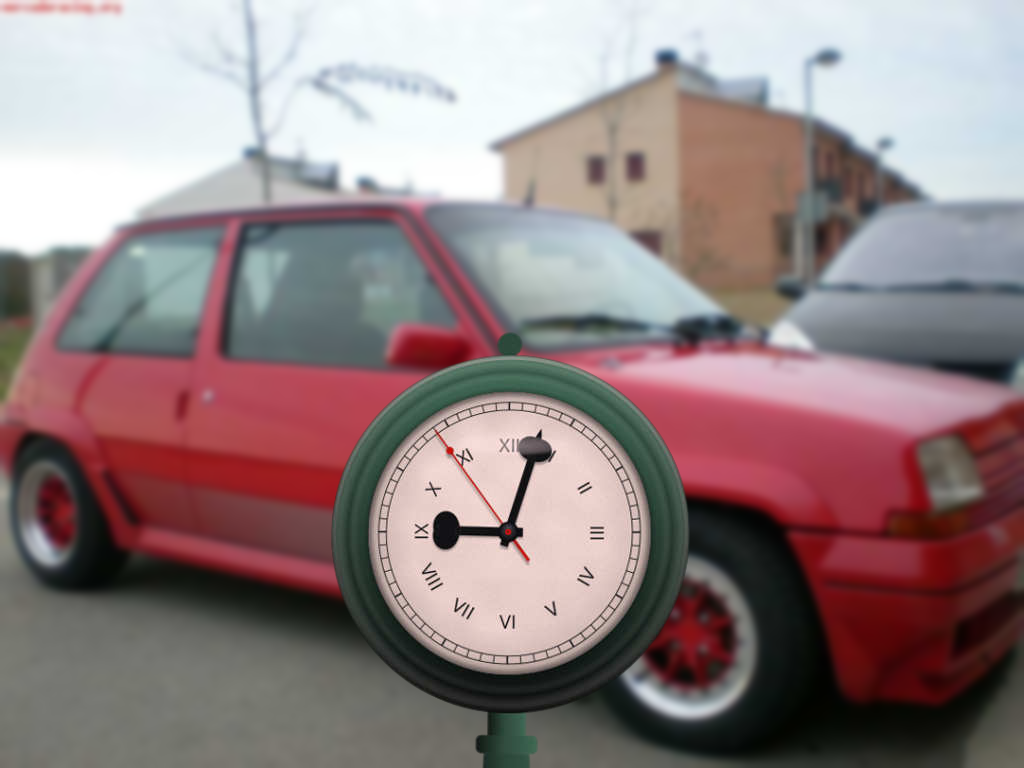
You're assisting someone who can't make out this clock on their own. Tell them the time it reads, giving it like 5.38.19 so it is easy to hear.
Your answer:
9.02.54
